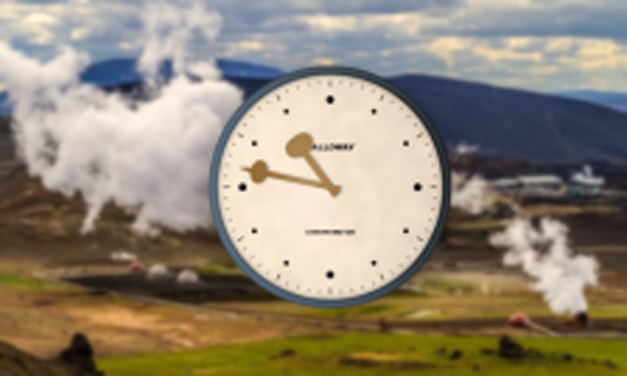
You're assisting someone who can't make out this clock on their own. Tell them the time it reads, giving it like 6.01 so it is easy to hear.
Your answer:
10.47
